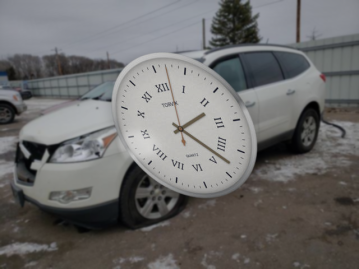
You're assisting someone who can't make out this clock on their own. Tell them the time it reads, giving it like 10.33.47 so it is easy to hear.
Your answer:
2.23.02
